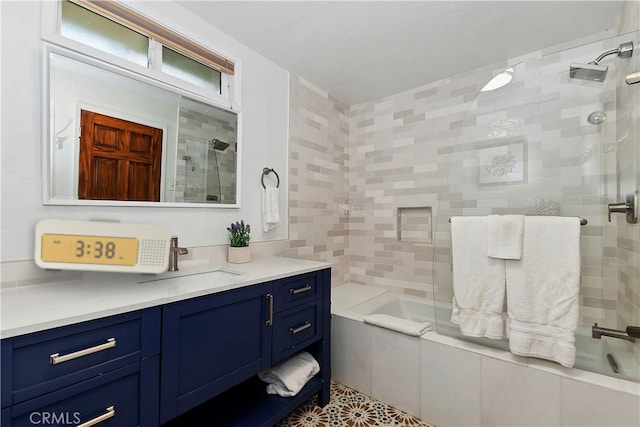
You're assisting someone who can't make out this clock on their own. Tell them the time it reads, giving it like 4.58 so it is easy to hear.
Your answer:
3.38
